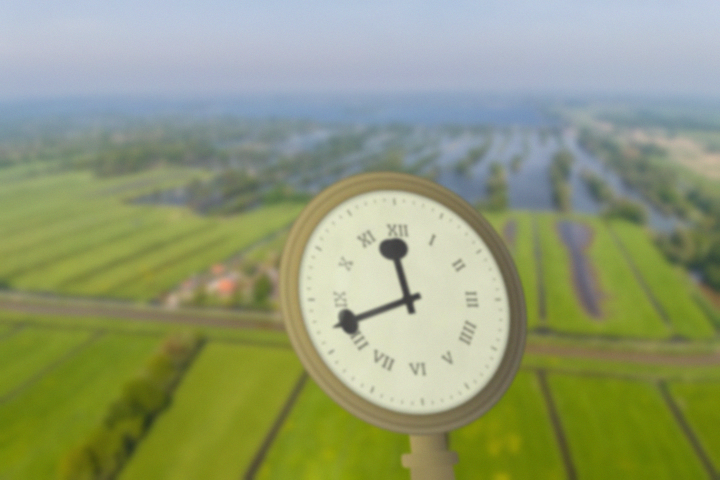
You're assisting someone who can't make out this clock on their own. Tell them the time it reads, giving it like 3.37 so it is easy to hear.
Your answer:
11.42
